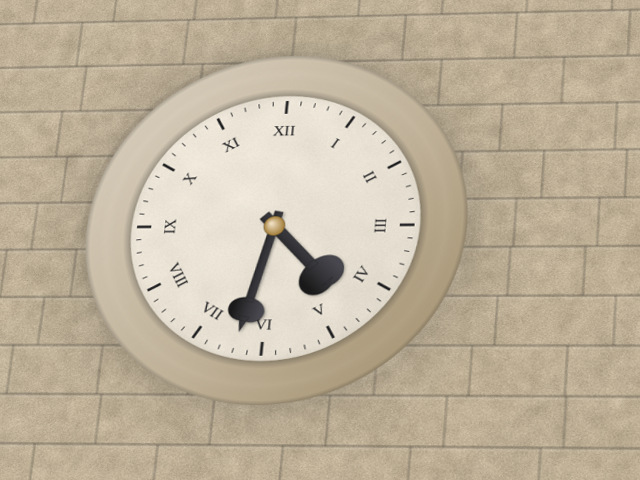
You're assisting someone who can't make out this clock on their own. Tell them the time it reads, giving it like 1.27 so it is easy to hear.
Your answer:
4.32
